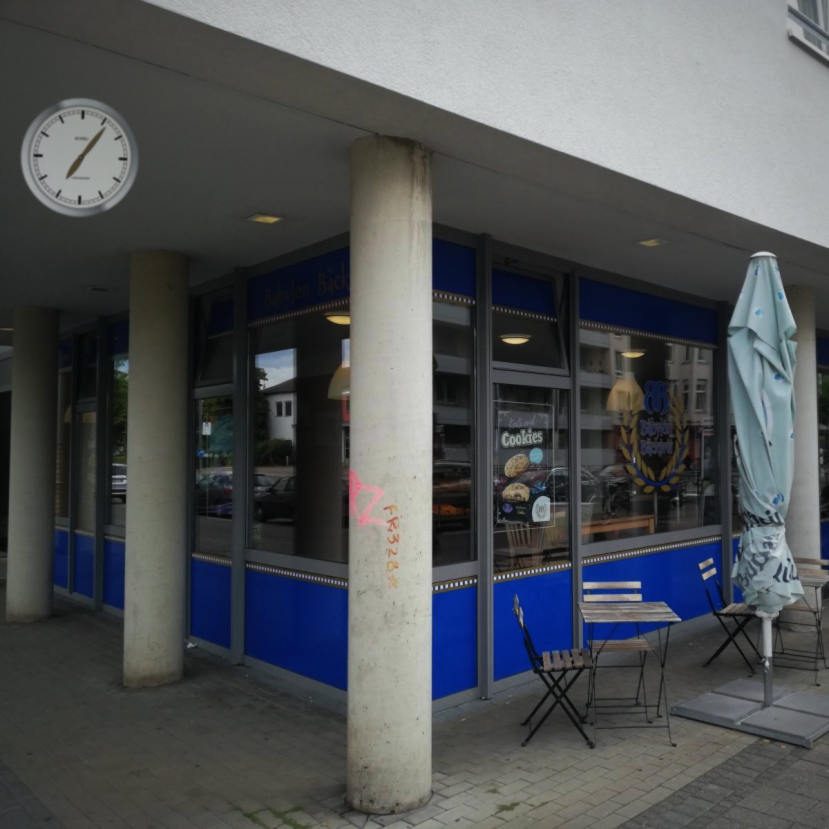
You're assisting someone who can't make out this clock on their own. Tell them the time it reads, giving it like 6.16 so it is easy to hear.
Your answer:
7.06
